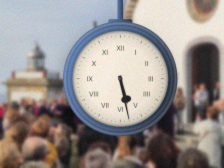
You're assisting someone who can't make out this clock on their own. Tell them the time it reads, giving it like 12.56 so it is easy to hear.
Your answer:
5.28
